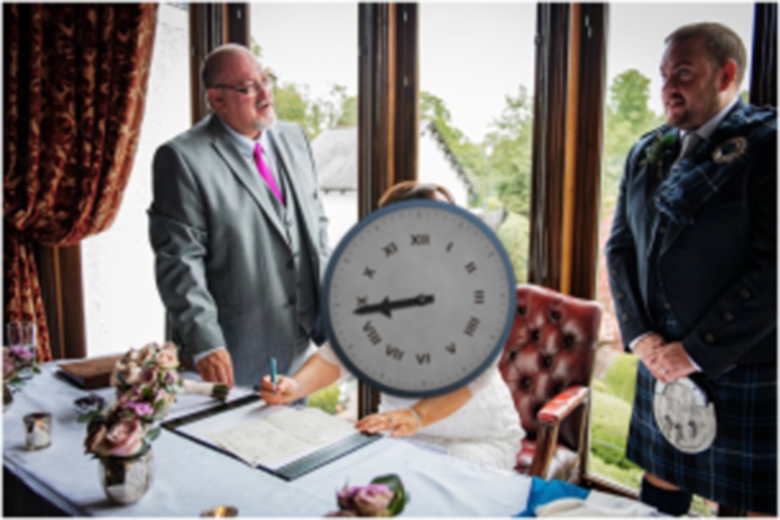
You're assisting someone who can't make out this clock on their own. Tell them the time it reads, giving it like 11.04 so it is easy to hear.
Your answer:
8.44
